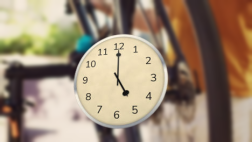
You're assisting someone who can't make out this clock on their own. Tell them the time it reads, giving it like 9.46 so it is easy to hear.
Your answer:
5.00
